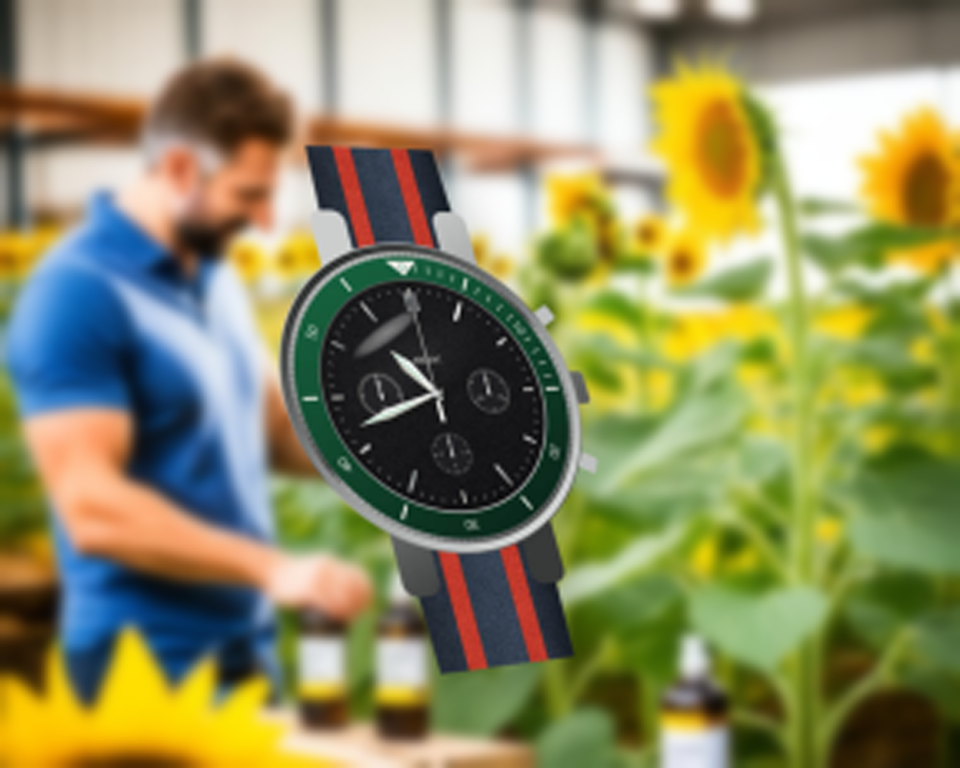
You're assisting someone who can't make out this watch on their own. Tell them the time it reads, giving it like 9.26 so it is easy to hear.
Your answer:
10.42
